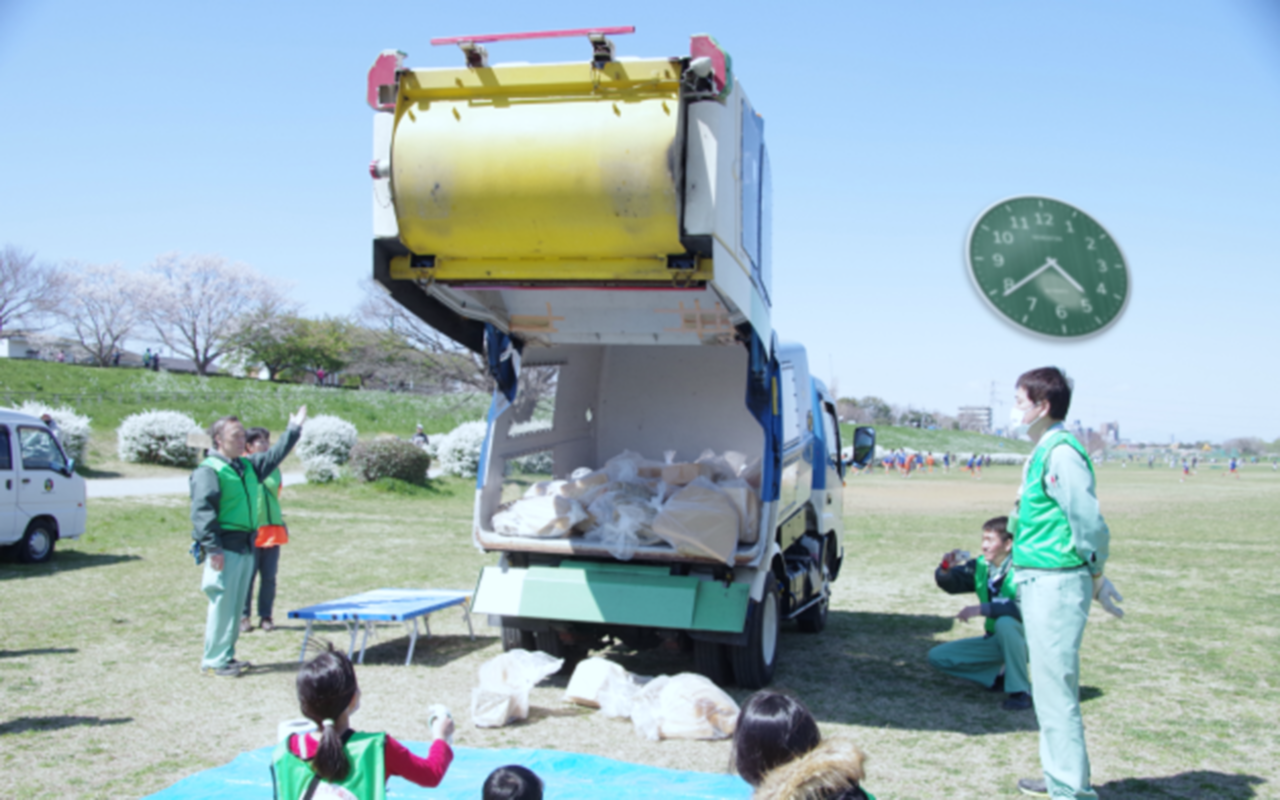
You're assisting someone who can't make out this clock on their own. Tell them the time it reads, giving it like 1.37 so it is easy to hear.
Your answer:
4.39
